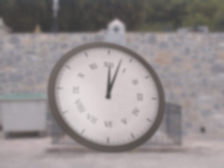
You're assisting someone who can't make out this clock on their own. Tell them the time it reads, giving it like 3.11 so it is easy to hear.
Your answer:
12.03
